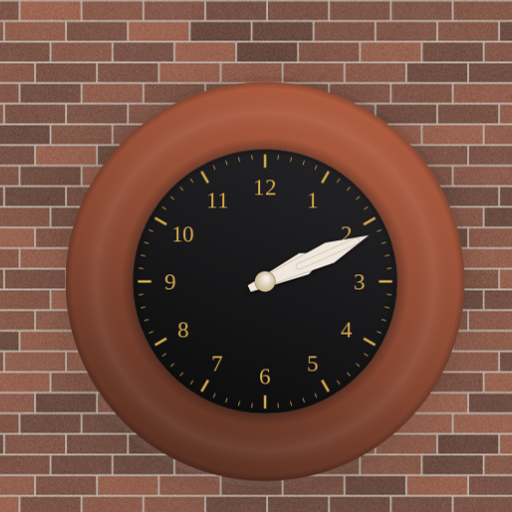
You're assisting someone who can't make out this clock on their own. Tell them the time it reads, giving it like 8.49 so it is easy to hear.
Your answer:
2.11
